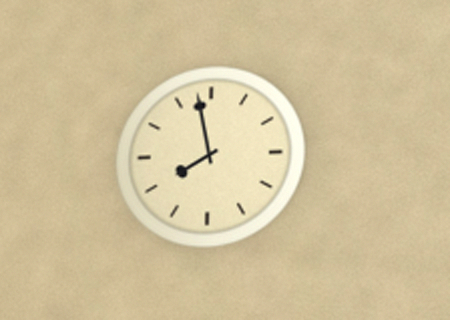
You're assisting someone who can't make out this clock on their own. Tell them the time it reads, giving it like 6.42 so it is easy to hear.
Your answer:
7.58
